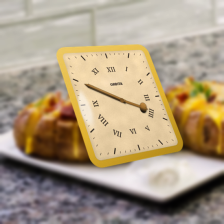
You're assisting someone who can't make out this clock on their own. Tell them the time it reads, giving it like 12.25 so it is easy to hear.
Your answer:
3.50
